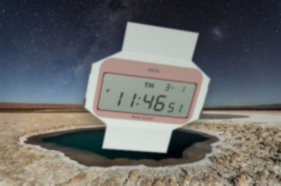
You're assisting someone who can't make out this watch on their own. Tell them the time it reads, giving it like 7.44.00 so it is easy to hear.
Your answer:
11.46.51
